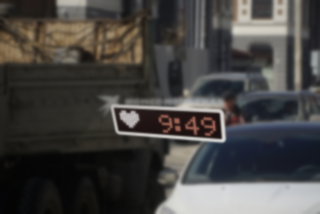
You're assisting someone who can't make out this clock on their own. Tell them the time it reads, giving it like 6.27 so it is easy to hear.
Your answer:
9.49
